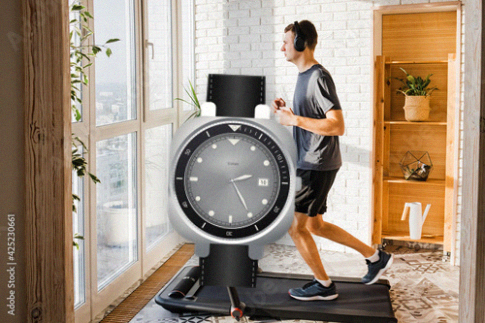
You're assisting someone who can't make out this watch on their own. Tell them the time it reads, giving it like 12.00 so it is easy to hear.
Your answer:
2.25
